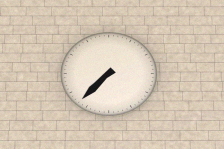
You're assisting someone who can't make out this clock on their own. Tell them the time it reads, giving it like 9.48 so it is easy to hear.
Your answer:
7.37
